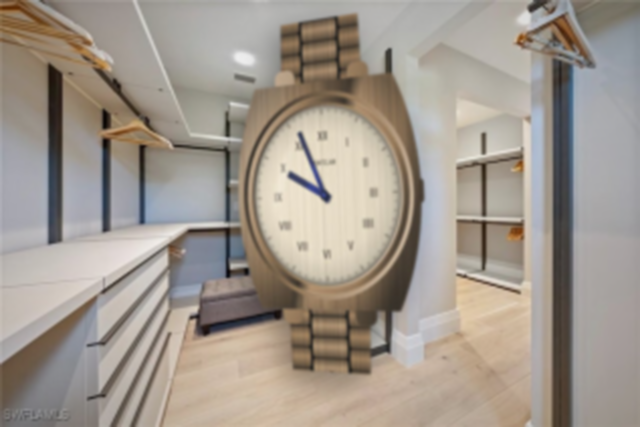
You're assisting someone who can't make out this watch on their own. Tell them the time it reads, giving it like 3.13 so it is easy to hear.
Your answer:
9.56
